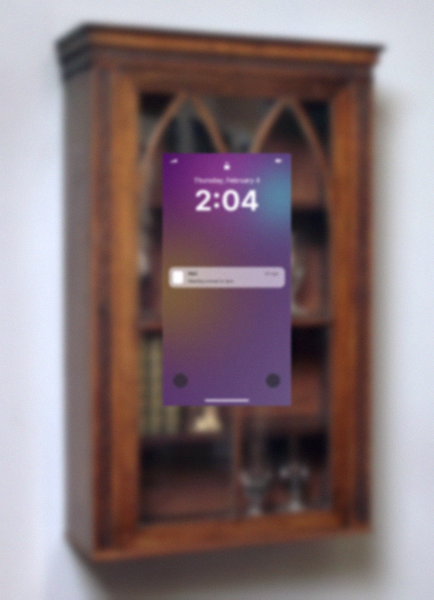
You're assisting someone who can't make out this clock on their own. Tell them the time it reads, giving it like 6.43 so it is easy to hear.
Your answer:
2.04
